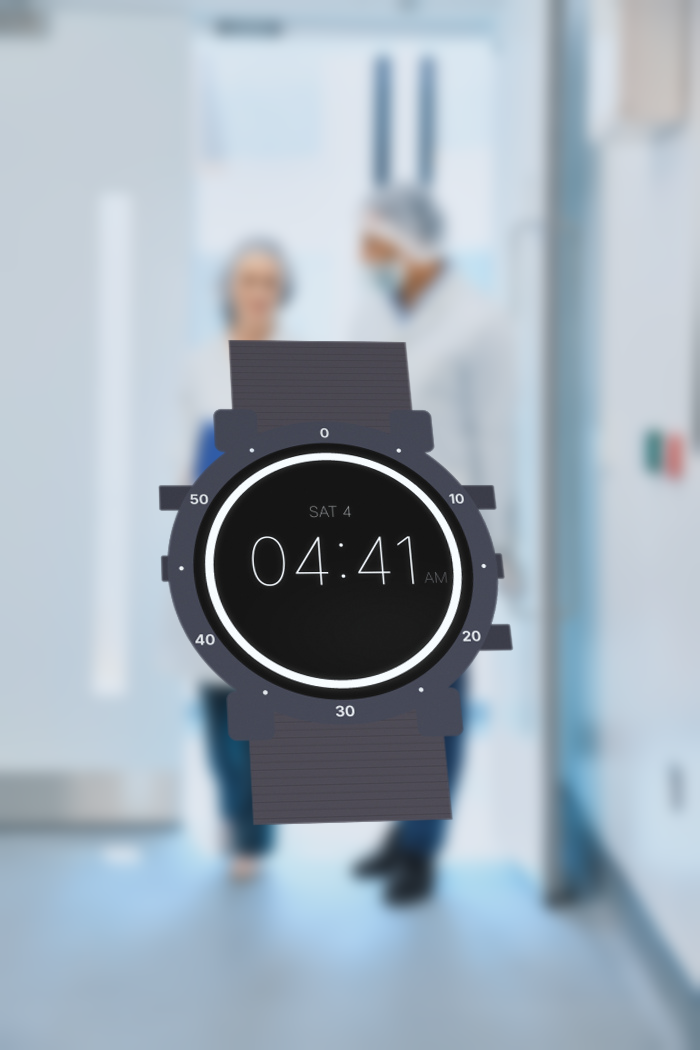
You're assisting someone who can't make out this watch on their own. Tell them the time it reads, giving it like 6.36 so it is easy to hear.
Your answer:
4.41
